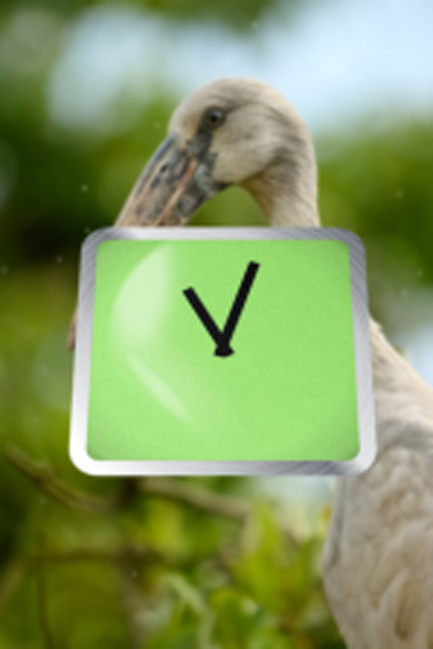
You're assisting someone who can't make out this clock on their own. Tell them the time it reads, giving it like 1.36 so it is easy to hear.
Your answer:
11.03
